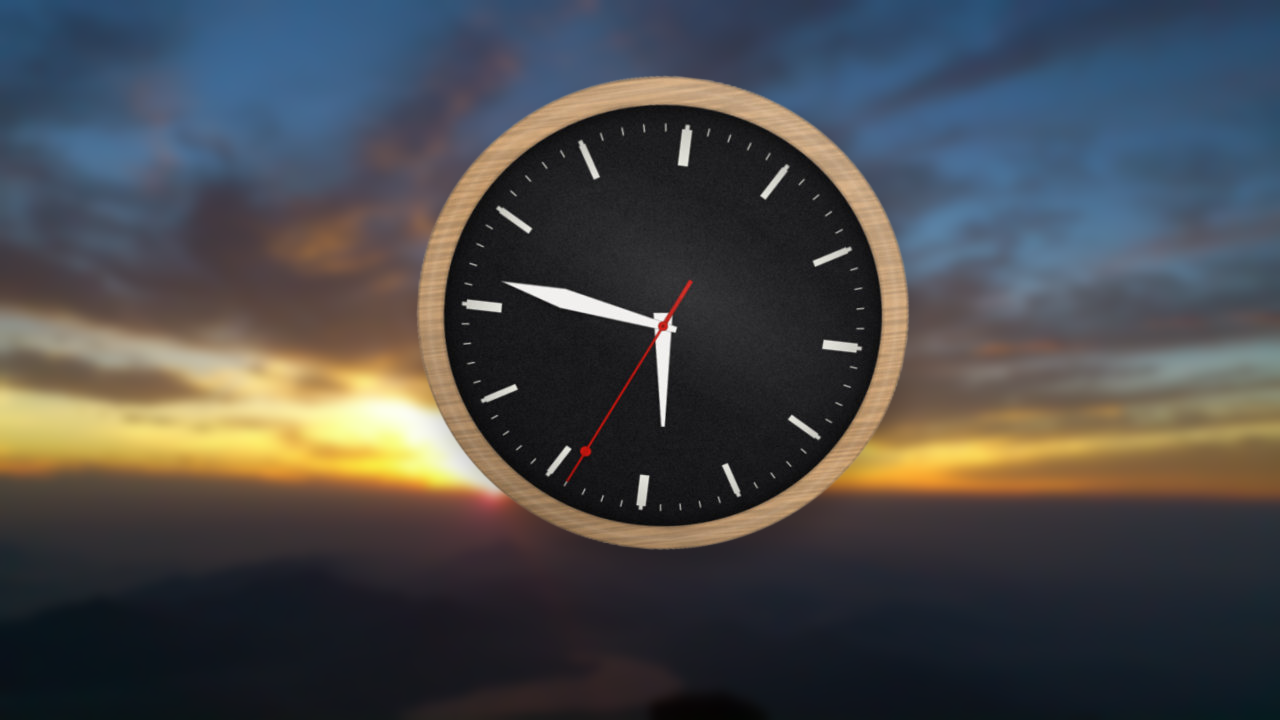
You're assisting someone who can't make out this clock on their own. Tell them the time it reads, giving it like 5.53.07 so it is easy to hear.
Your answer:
5.46.34
